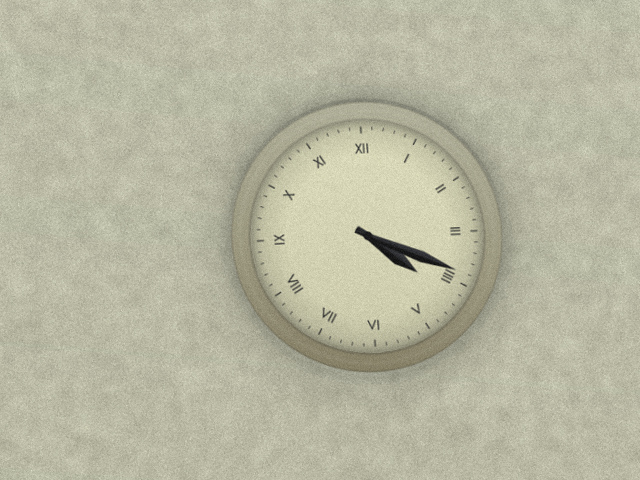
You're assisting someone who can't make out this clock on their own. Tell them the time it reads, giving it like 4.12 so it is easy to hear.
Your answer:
4.19
